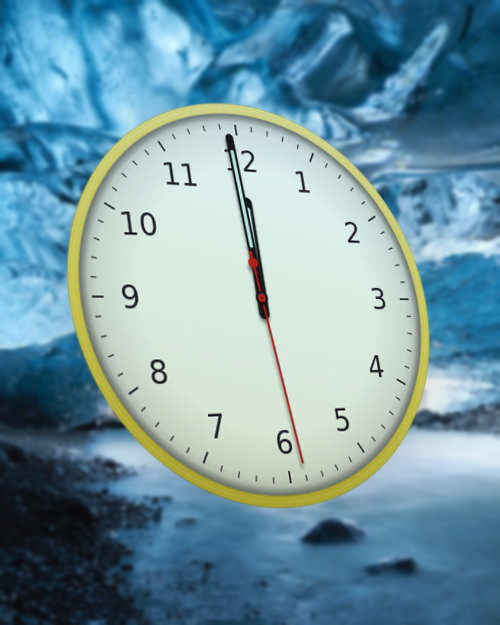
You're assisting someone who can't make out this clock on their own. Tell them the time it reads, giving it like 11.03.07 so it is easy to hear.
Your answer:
11.59.29
